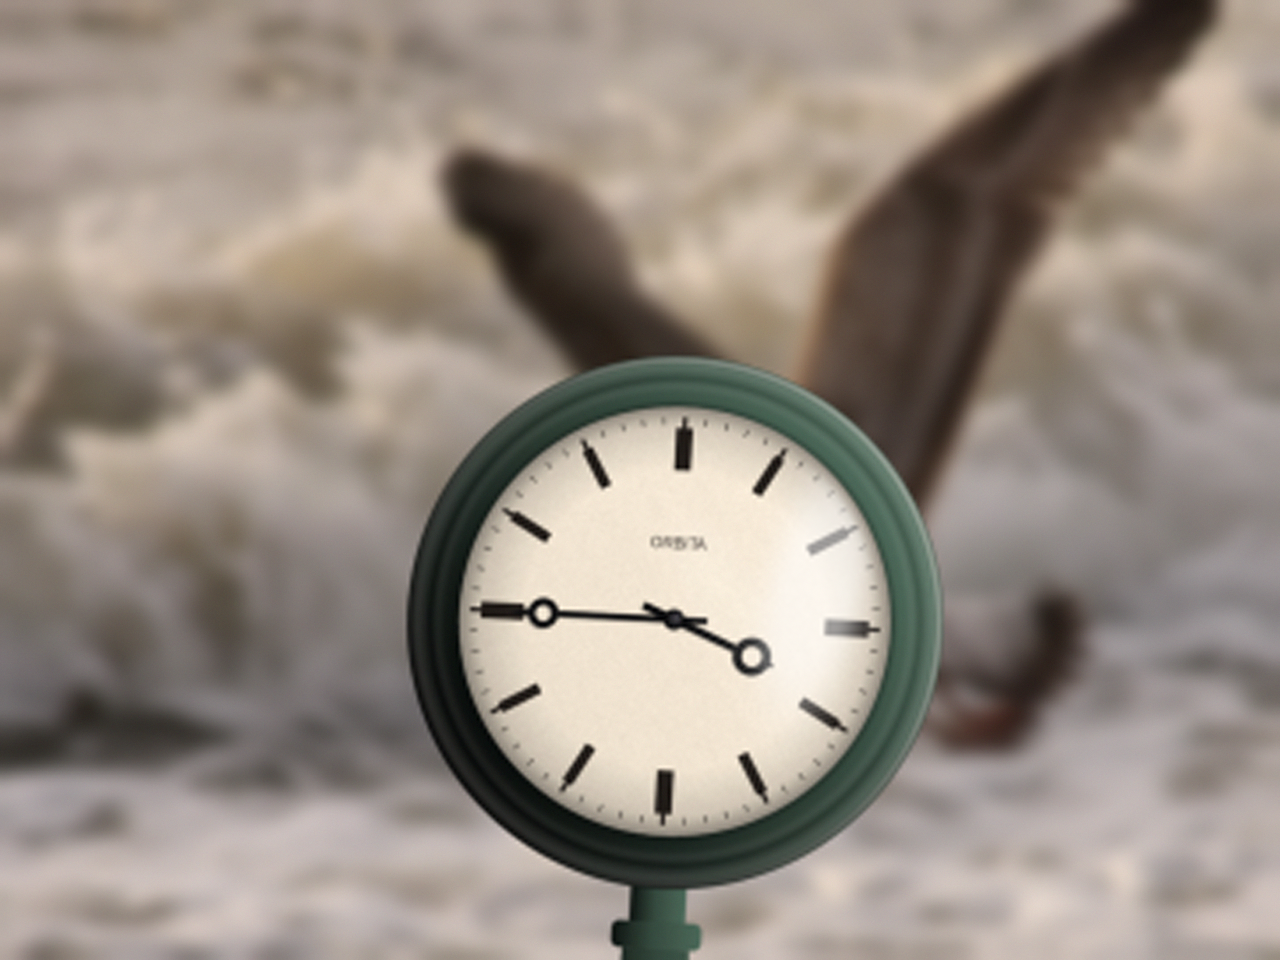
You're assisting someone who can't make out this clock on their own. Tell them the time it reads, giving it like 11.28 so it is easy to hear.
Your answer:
3.45
